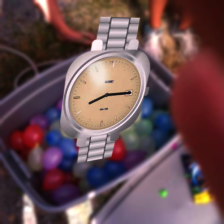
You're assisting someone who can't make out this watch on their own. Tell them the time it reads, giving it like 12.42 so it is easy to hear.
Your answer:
8.15
